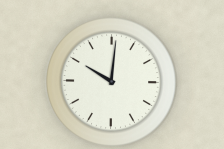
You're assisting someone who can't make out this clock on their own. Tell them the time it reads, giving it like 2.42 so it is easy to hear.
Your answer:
10.01
